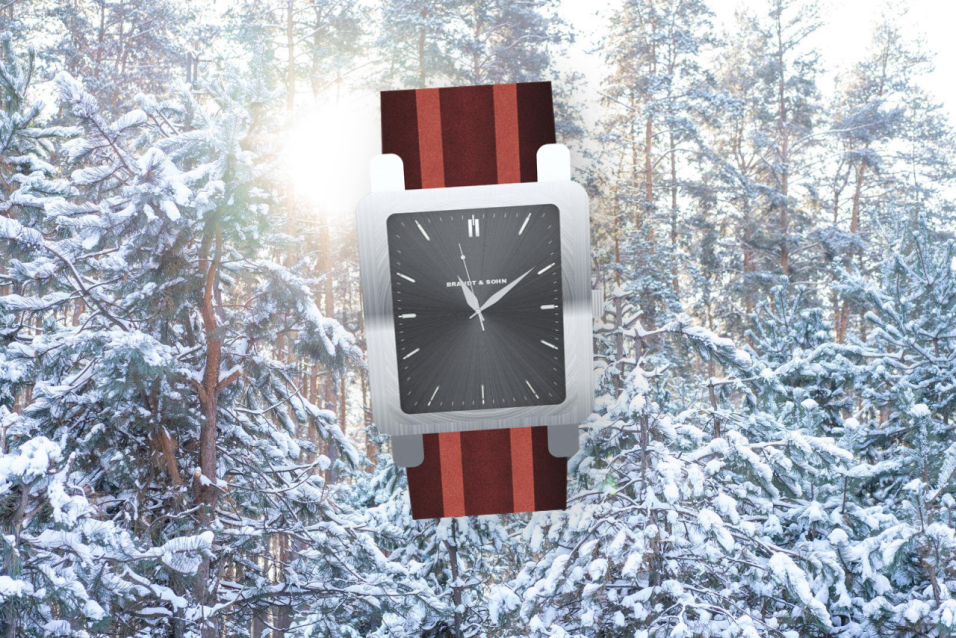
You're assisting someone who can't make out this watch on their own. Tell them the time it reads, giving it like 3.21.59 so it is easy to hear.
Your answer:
11.08.58
